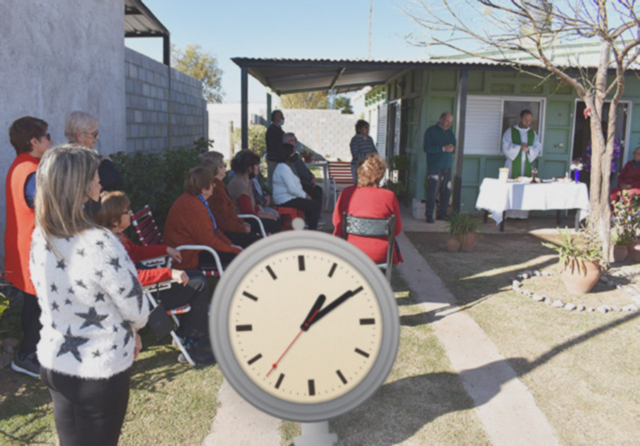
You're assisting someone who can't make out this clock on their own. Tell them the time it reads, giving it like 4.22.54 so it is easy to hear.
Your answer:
1.09.37
